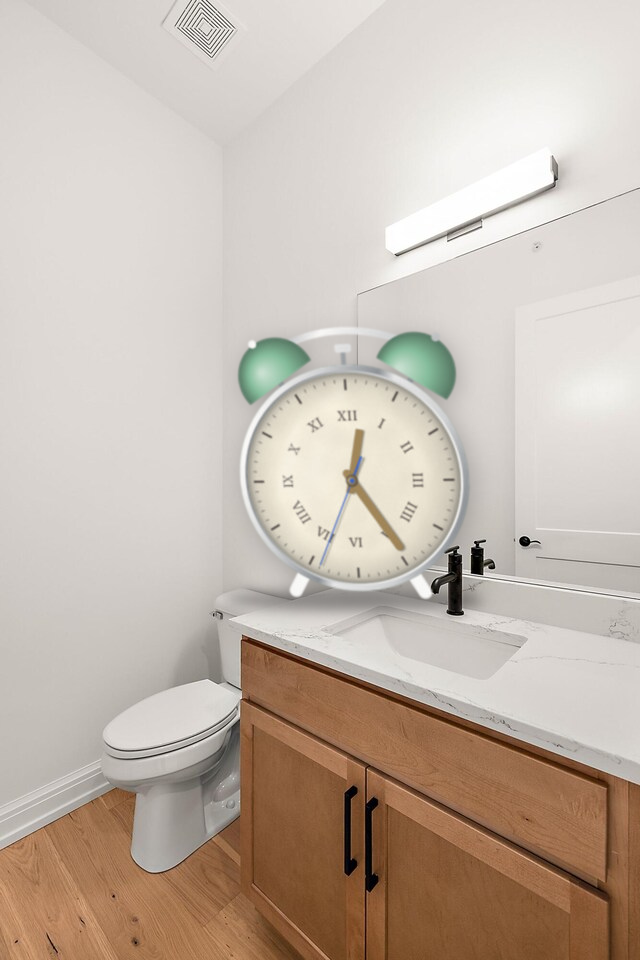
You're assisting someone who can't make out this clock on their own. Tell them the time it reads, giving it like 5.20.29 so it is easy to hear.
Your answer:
12.24.34
